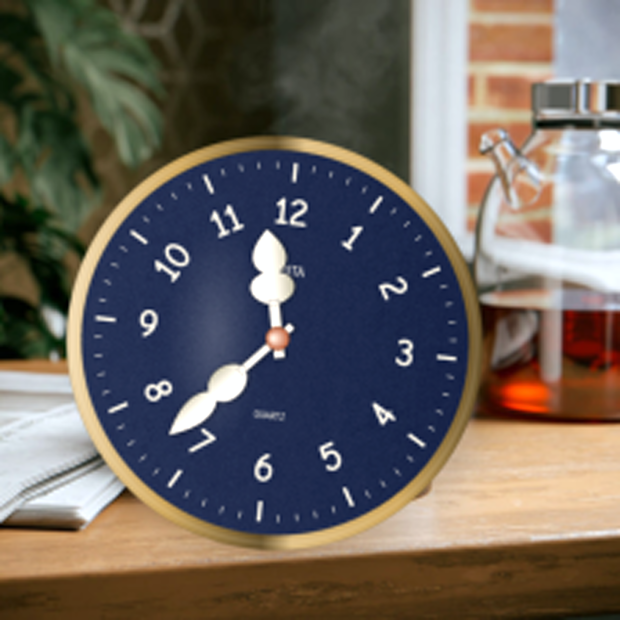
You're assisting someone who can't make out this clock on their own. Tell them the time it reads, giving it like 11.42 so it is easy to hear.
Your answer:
11.37
